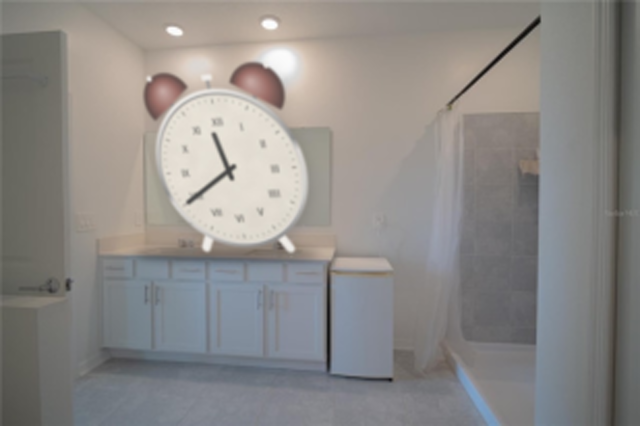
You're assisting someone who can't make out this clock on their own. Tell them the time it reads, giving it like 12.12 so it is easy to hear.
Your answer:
11.40
